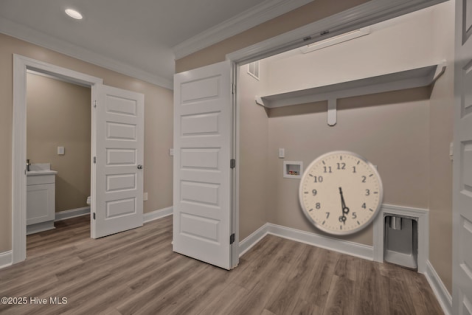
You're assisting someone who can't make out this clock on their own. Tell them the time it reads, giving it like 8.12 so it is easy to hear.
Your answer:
5.29
